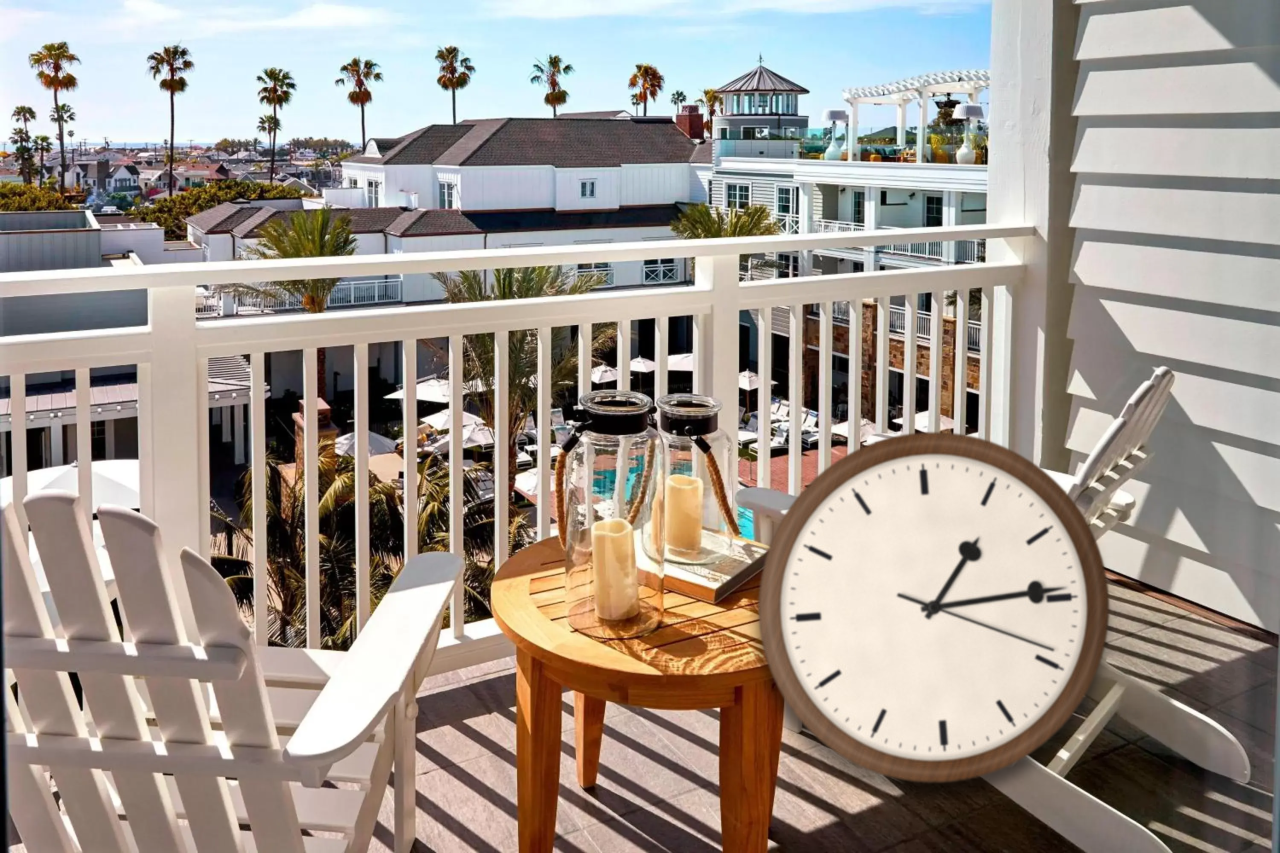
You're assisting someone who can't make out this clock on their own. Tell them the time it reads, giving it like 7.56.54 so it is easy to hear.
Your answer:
1.14.19
